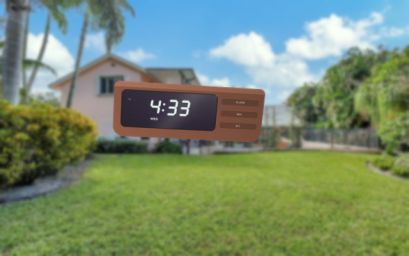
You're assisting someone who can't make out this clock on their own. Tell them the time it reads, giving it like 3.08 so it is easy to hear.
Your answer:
4.33
